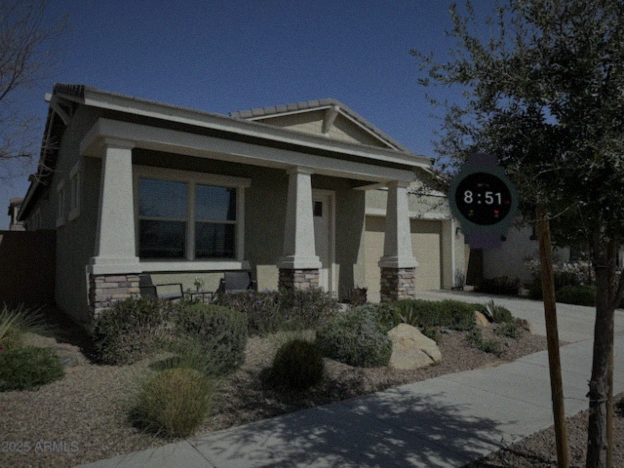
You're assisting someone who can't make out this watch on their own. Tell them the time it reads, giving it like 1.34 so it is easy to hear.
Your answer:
8.51
